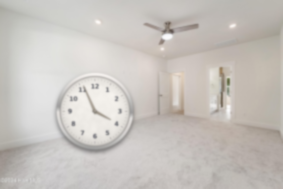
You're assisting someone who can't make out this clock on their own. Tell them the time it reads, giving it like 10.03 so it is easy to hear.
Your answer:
3.56
